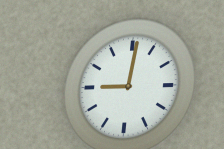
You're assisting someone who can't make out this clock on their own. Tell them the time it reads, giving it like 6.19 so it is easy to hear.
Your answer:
9.01
